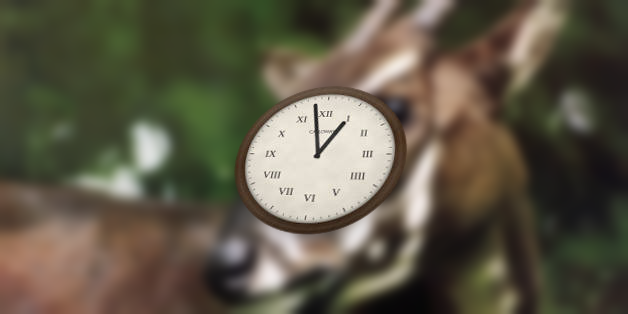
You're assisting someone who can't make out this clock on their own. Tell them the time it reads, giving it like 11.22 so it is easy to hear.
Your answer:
12.58
